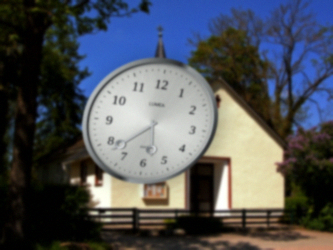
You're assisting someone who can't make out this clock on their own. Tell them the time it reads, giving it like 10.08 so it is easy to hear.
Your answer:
5.38
